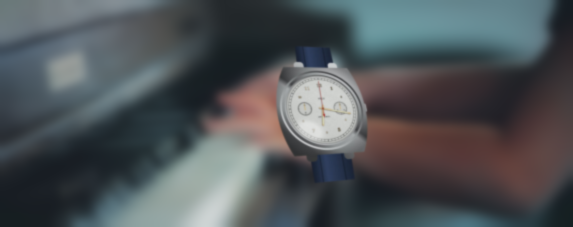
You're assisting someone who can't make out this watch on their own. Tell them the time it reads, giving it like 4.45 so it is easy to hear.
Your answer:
6.17
